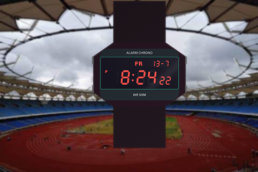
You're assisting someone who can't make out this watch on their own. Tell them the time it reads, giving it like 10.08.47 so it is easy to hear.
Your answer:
8.24.22
